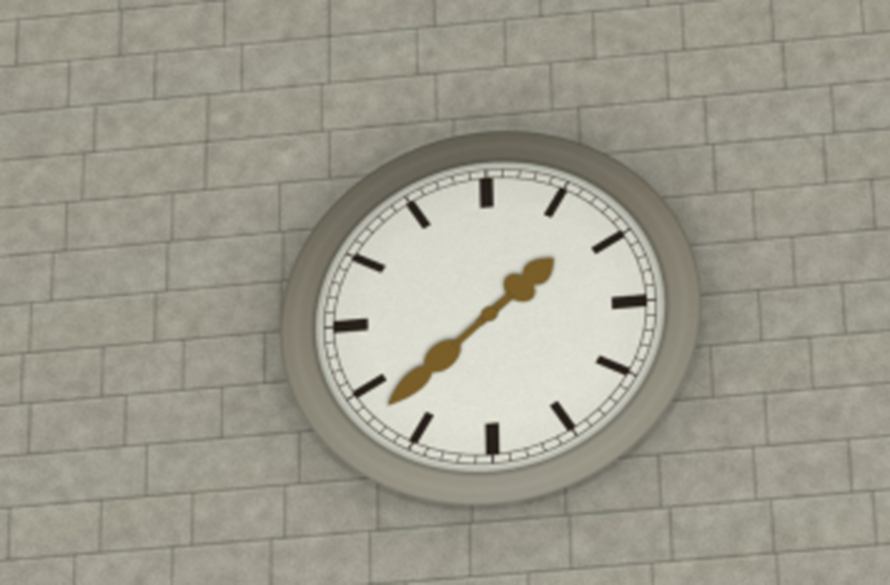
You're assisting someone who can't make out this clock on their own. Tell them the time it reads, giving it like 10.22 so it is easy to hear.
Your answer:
1.38
